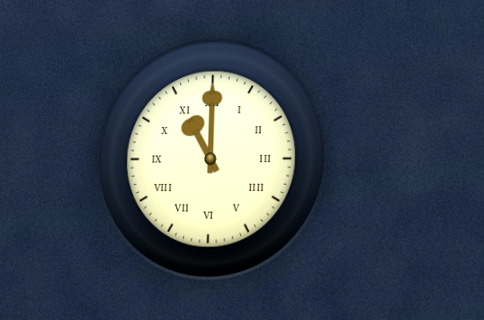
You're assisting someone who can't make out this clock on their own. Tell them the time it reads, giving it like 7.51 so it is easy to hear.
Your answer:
11.00
